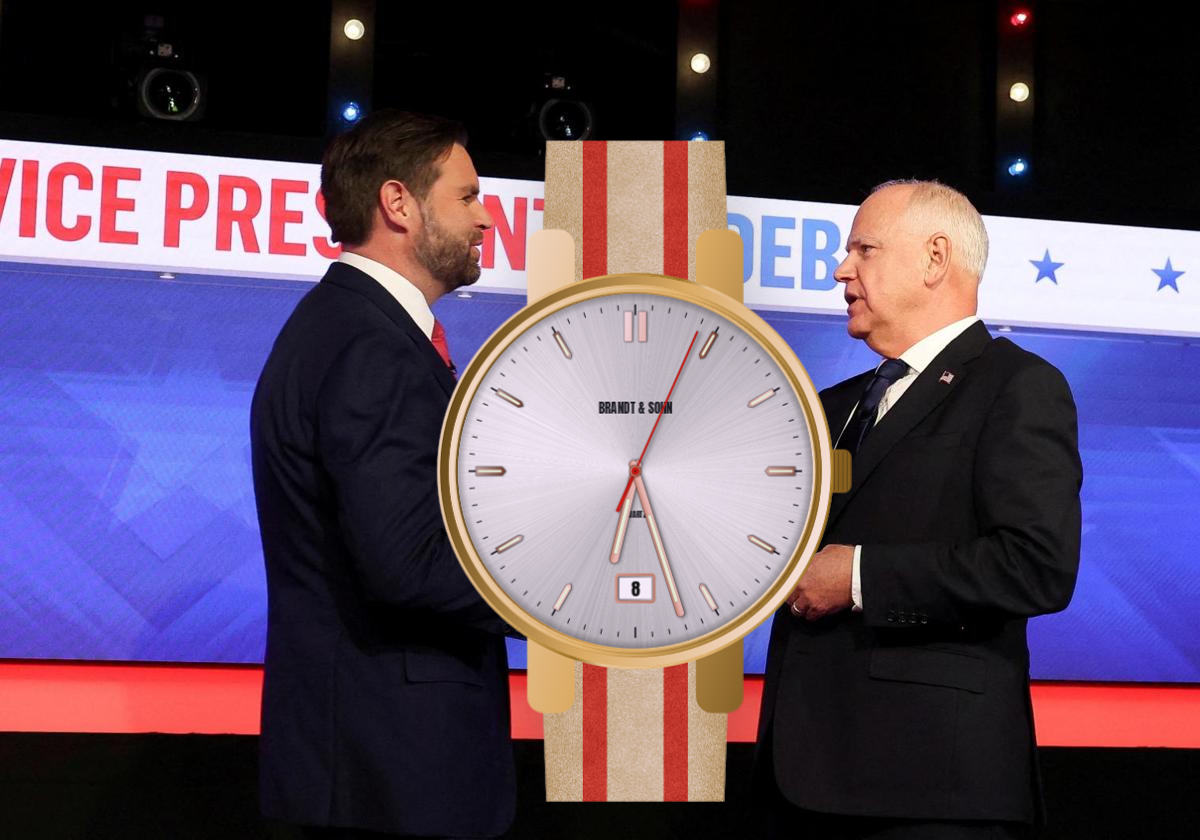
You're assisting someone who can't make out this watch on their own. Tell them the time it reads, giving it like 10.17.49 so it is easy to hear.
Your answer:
6.27.04
